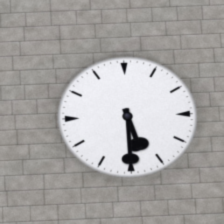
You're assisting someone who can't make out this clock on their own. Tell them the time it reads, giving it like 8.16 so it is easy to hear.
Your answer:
5.30
